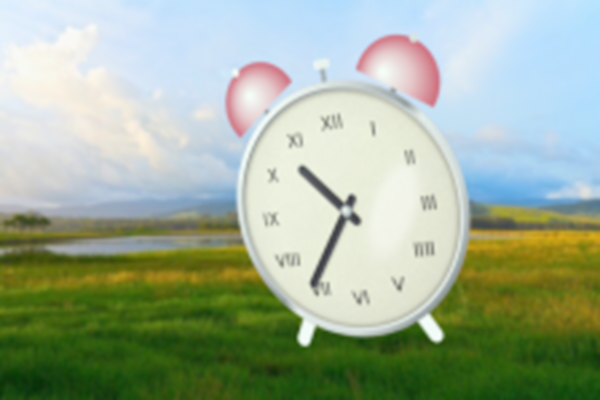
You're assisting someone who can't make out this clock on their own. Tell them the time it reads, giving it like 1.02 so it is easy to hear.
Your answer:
10.36
